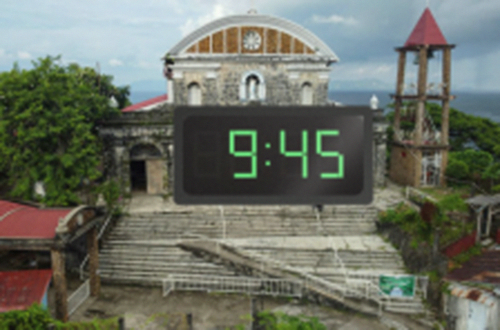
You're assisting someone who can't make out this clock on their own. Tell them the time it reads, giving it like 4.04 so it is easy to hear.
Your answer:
9.45
